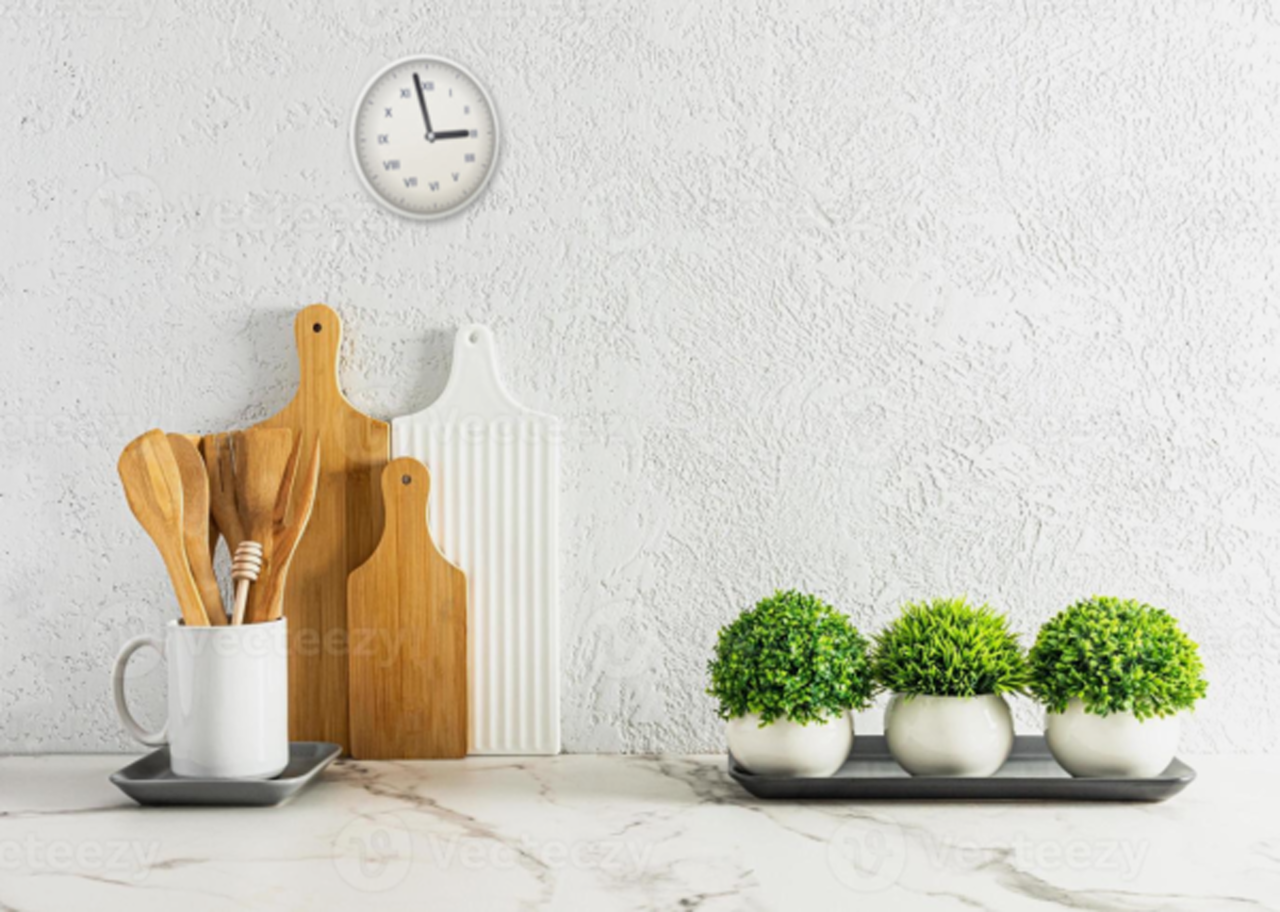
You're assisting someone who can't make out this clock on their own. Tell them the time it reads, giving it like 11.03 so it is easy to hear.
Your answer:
2.58
